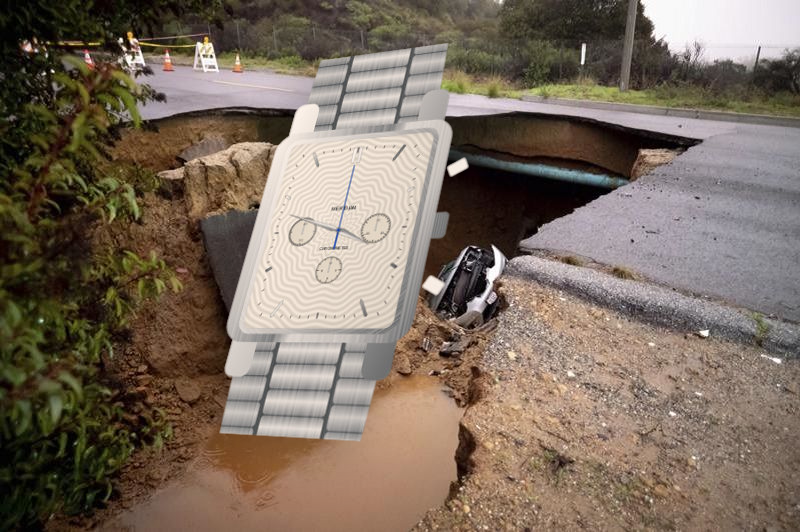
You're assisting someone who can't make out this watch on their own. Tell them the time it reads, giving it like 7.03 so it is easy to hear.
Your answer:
3.48
